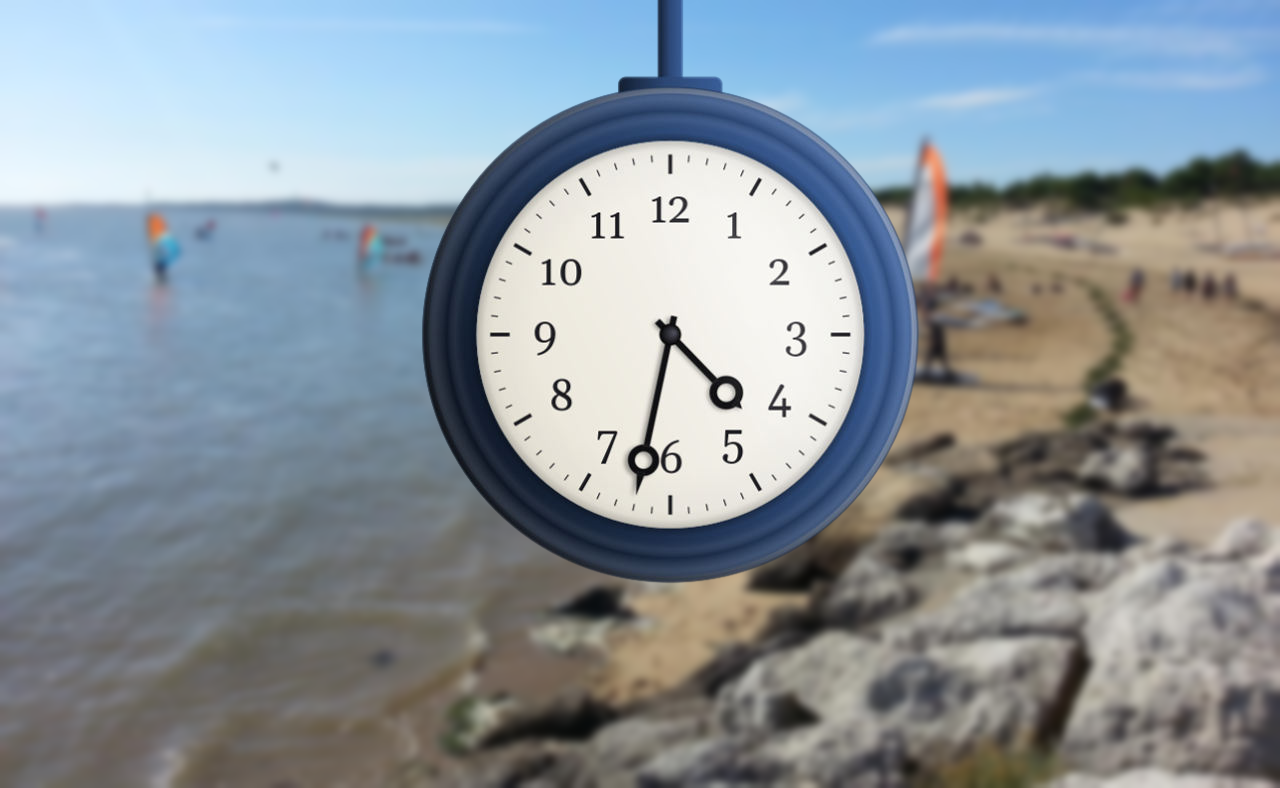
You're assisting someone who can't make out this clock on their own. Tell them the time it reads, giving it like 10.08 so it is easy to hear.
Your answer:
4.32
